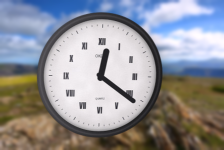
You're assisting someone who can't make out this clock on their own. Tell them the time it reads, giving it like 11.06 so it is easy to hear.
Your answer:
12.21
